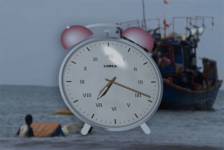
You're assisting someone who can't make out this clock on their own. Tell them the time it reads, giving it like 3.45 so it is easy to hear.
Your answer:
7.19
